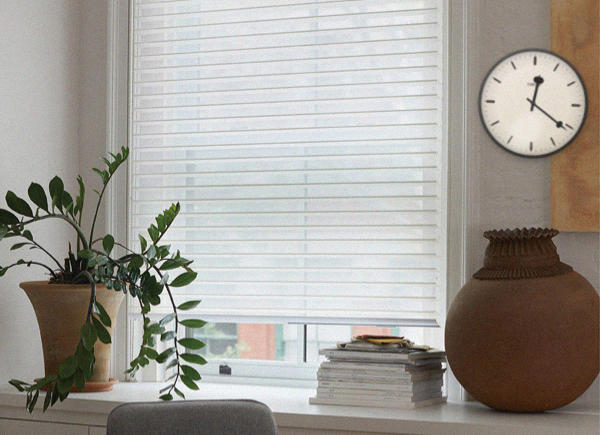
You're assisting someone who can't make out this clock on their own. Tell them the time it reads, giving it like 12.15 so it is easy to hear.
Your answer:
12.21
